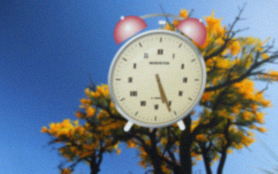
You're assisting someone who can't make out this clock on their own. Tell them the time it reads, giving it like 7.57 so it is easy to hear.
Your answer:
5.26
